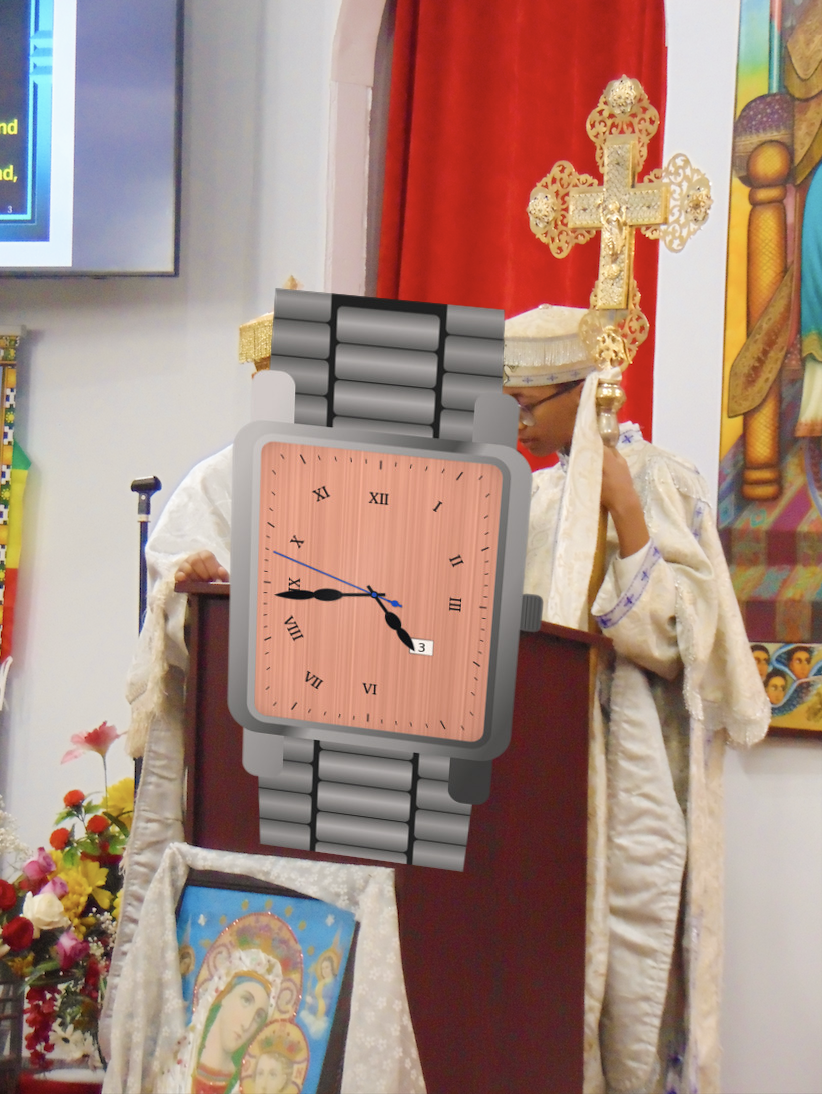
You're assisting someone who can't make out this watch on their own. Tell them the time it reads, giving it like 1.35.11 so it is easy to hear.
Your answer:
4.43.48
